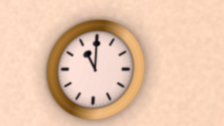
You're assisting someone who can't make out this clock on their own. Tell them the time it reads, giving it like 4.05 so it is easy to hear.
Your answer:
11.00
